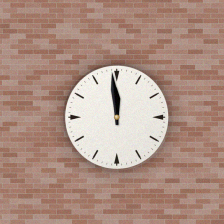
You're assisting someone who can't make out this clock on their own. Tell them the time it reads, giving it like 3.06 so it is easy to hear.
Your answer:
11.59
